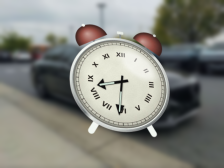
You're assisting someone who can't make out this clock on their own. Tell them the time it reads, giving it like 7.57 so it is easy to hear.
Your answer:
8.31
